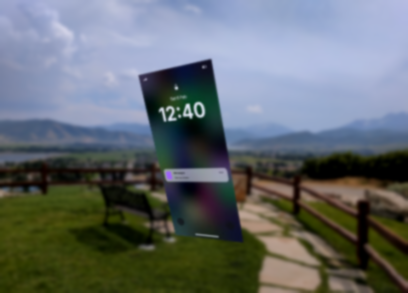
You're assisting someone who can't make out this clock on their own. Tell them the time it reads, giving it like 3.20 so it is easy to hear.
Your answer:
12.40
